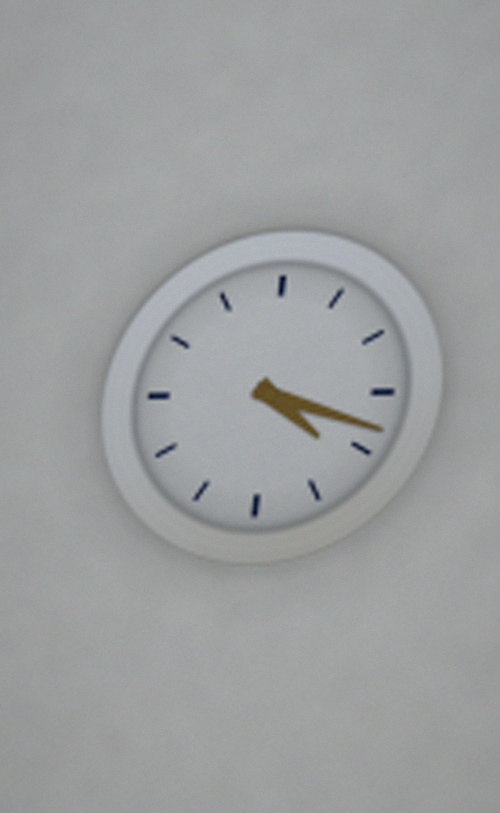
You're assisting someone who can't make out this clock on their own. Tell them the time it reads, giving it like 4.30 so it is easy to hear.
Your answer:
4.18
